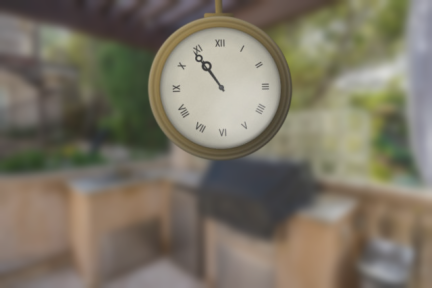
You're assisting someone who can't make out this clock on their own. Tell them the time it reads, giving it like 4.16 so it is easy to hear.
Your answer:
10.54
